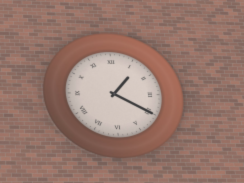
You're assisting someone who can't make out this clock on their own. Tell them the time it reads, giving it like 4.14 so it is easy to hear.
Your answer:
1.20
